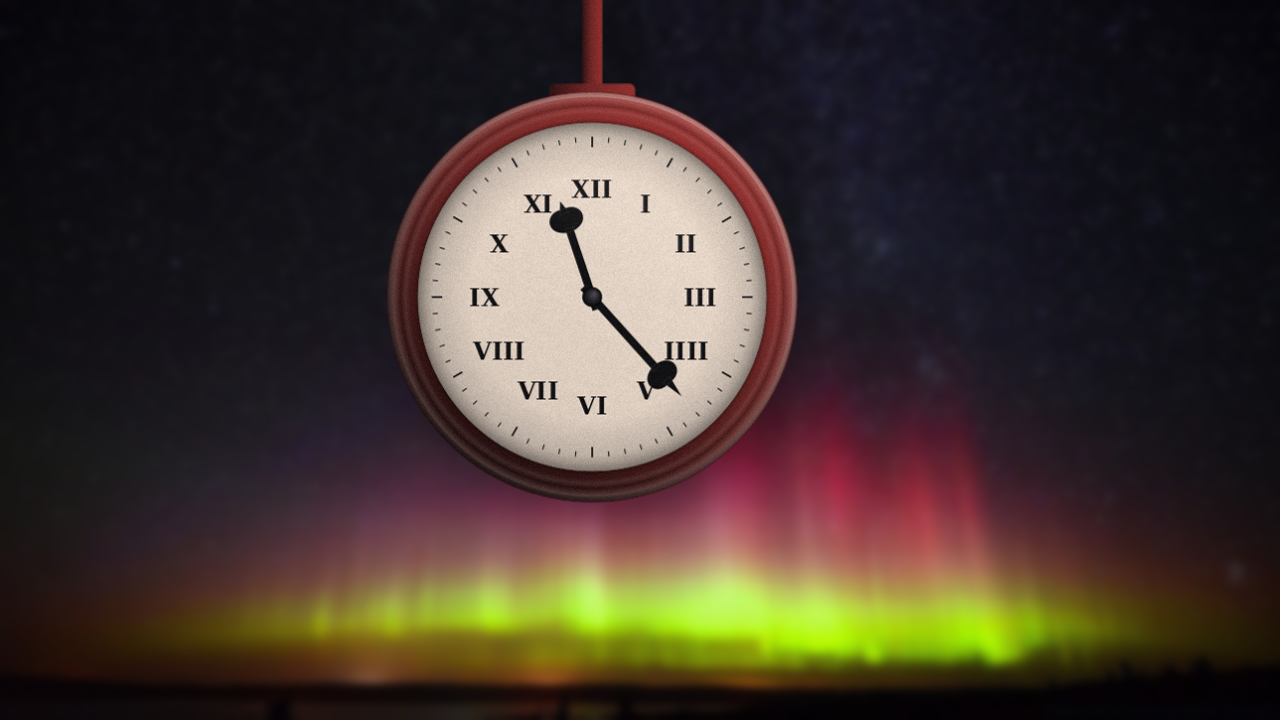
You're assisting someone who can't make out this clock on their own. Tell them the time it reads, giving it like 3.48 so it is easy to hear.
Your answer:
11.23
